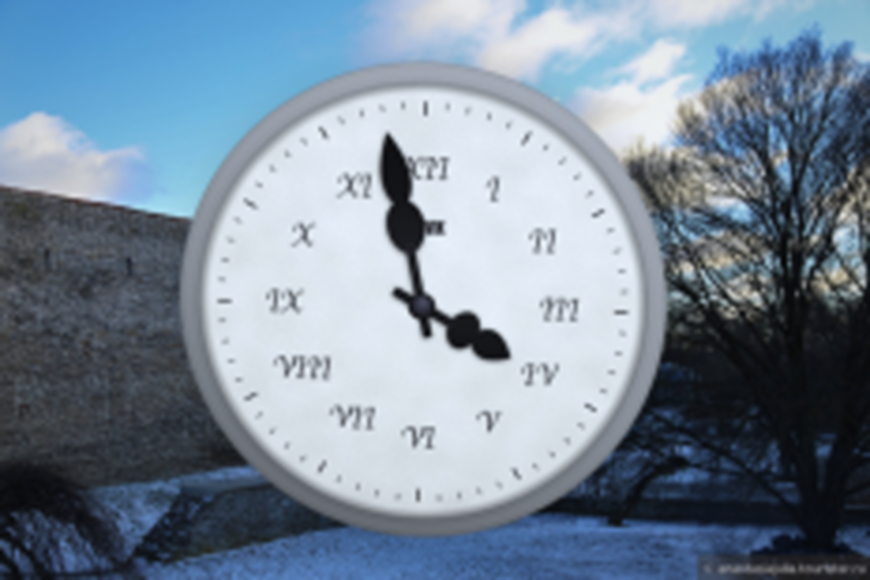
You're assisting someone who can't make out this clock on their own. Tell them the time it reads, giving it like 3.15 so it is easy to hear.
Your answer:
3.58
